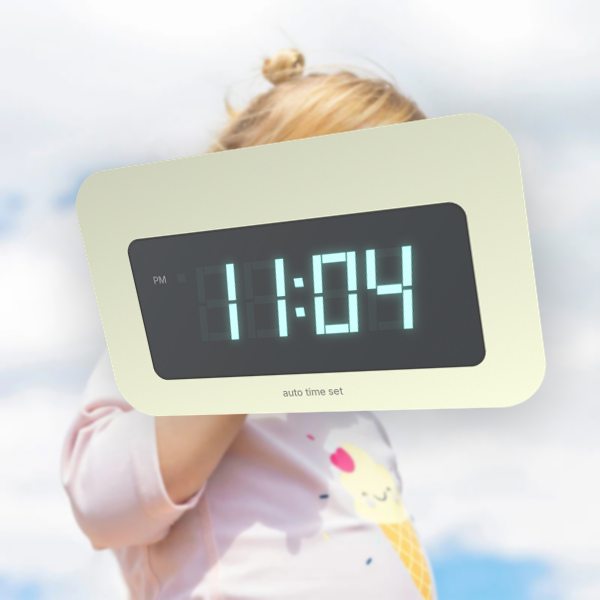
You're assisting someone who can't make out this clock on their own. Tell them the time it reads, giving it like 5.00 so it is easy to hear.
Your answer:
11.04
